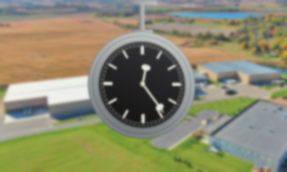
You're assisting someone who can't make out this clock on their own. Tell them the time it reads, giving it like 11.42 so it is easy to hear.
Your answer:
12.24
